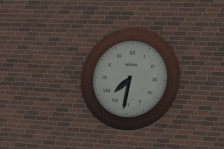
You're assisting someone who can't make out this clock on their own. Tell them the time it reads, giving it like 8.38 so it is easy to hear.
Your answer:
7.31
